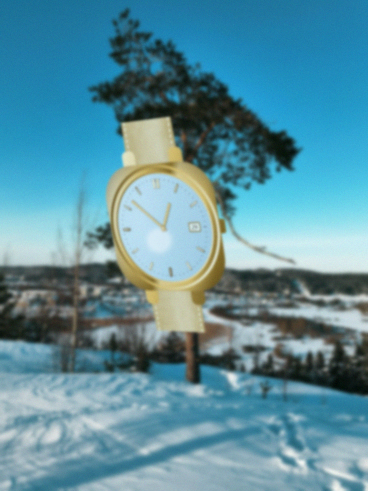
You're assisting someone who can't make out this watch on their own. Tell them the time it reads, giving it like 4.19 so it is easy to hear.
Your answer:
12.52
